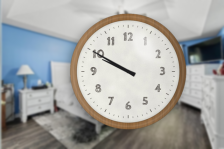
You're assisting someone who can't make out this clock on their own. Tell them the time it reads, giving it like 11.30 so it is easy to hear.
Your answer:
9.50
